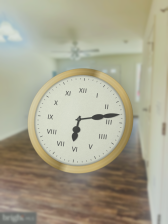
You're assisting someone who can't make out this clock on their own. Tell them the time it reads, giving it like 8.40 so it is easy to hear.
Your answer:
6.13
